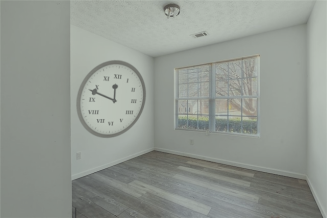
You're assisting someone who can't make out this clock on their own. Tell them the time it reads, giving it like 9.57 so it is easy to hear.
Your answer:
11.48
